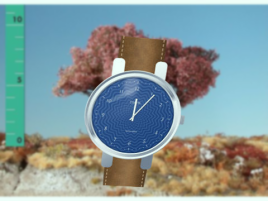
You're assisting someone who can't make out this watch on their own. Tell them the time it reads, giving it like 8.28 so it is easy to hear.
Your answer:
12.06
